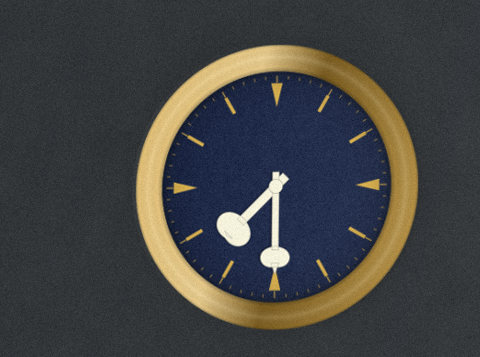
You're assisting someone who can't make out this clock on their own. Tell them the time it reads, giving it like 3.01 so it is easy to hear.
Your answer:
7.30
